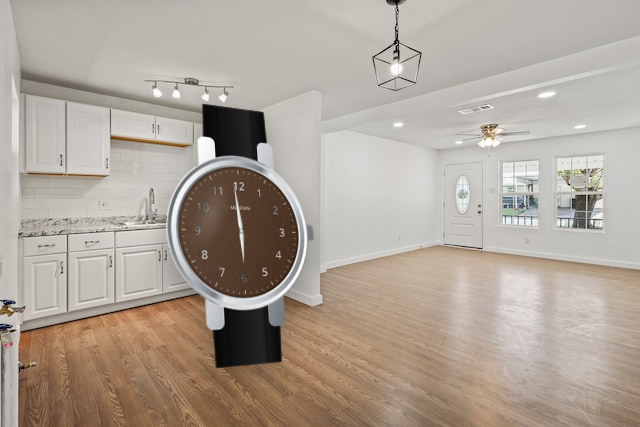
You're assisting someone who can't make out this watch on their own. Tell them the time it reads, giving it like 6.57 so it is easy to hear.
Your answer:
5.59
